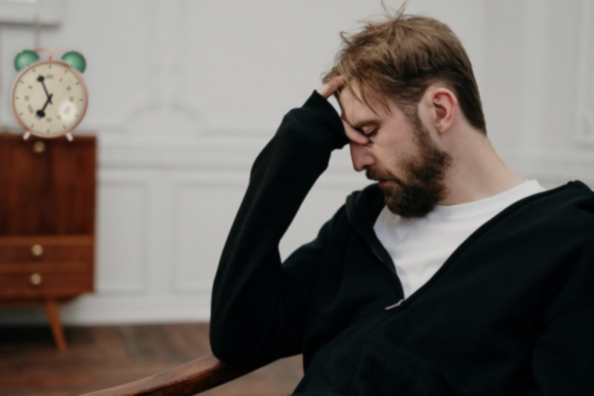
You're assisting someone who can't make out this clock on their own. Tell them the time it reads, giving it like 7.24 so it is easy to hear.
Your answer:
6.56
